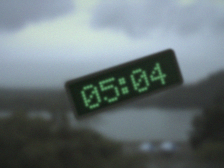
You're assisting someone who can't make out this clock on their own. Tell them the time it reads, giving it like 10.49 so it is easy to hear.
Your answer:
5.04
